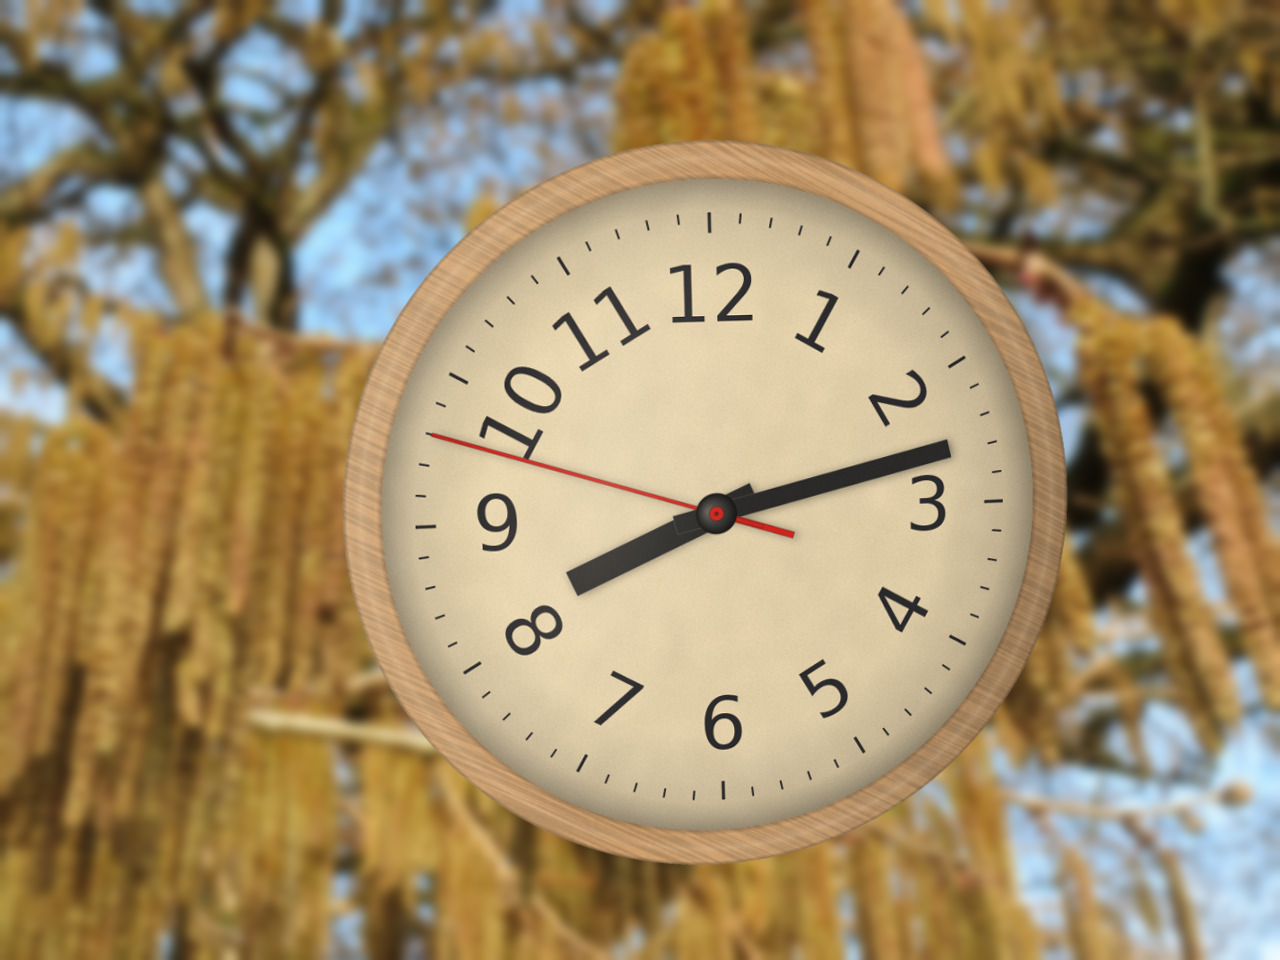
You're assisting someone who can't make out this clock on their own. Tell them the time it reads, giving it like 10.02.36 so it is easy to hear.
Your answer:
8.12.48
